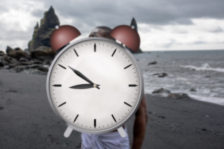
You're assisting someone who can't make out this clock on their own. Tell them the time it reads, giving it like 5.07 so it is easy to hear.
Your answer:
8.51
